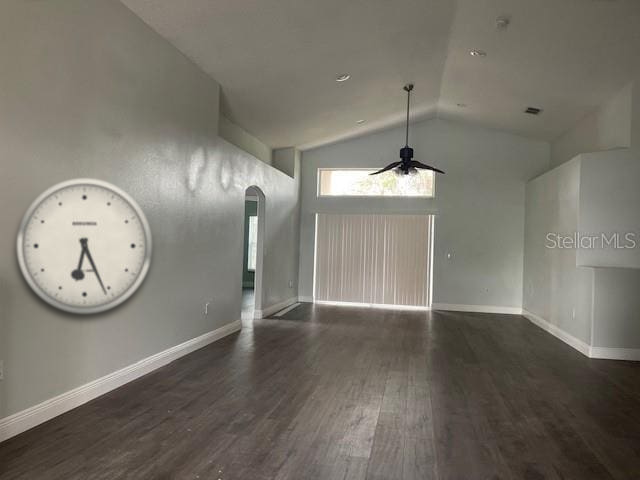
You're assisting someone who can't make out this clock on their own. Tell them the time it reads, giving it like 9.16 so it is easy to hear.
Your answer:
6.26
